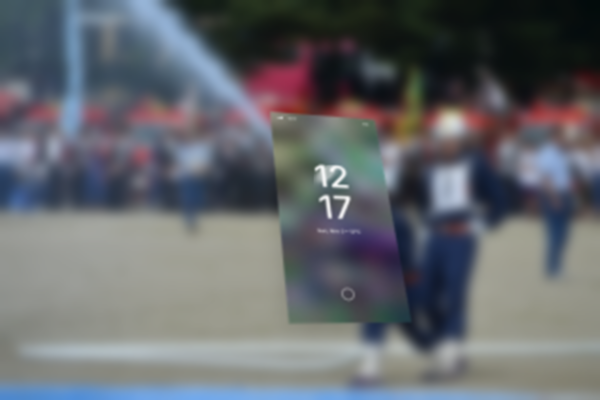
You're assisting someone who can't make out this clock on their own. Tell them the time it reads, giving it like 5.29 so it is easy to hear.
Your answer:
12.17
